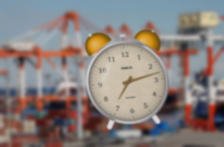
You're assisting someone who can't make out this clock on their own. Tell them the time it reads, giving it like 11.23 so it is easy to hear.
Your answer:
7.13
